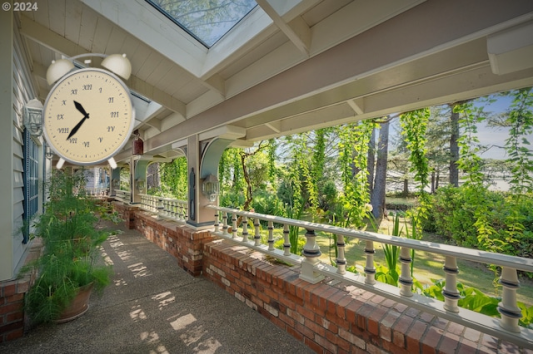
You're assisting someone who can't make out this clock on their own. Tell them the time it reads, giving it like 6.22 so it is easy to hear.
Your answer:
10.37
